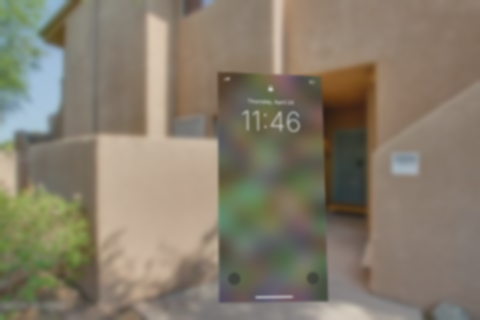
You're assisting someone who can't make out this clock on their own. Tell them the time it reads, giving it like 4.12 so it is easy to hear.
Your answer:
11.46
